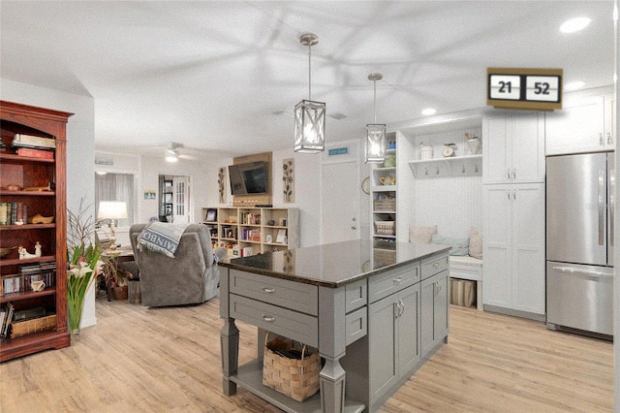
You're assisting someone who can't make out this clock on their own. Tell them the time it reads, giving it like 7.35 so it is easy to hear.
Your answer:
21.52
